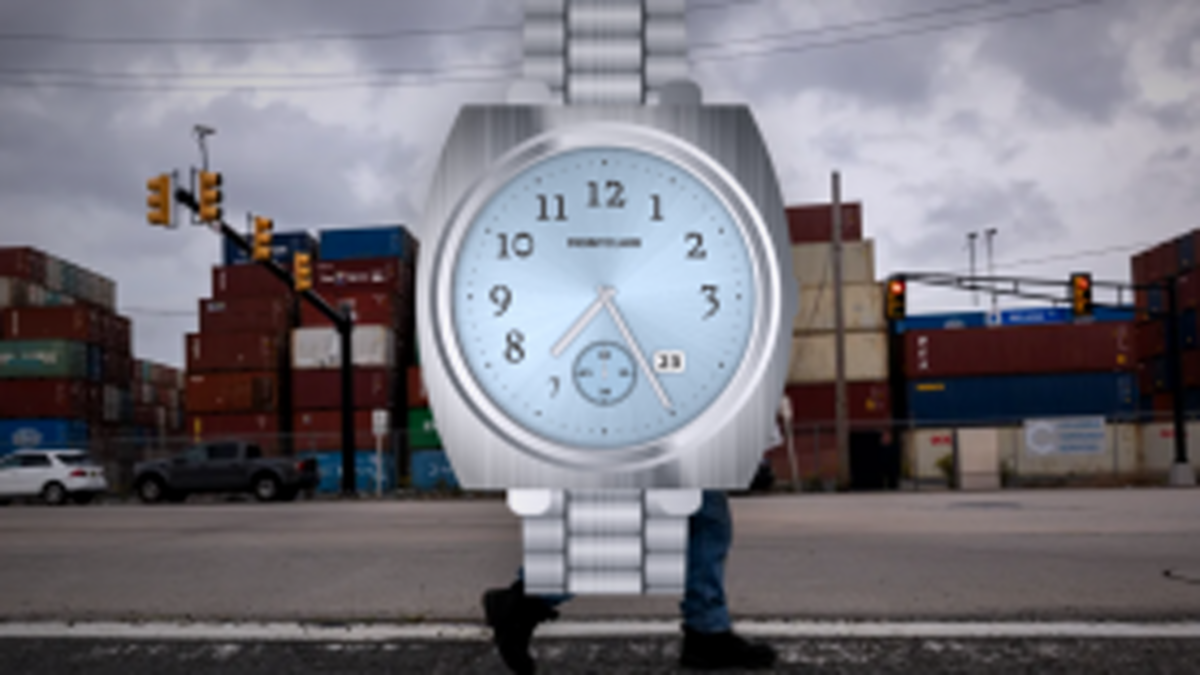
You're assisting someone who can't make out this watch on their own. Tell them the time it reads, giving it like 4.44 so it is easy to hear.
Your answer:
7.25
